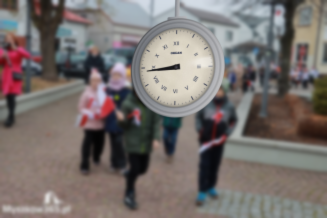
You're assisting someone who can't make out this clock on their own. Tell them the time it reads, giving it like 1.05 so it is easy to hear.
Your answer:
8.44
